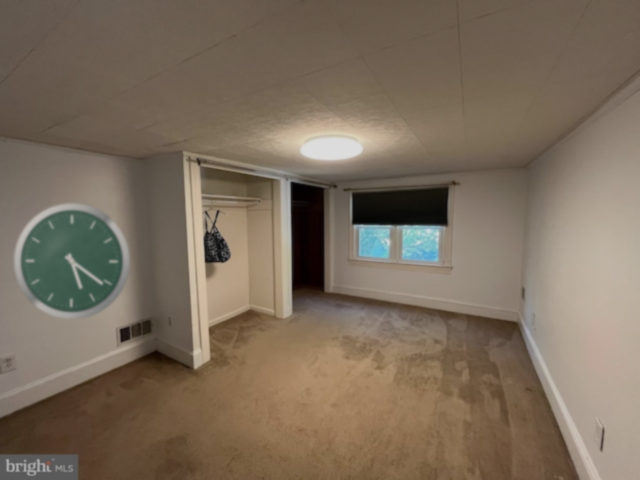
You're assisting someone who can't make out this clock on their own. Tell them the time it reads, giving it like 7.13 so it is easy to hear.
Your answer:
5.21
